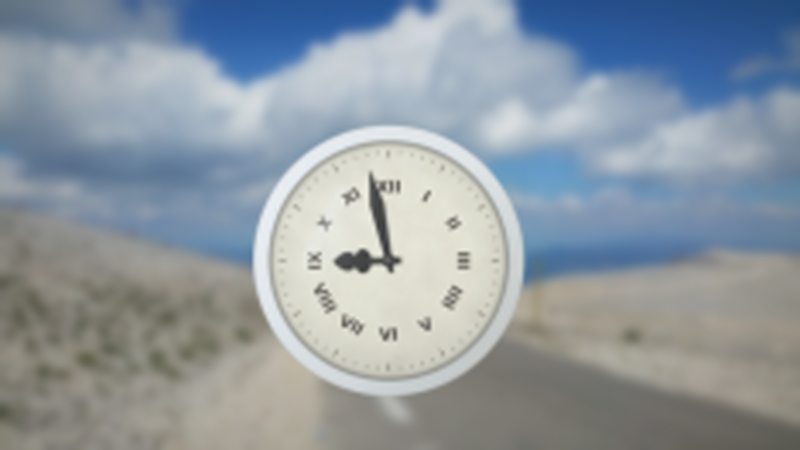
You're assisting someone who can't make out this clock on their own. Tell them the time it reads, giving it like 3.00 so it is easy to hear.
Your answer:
8.58
